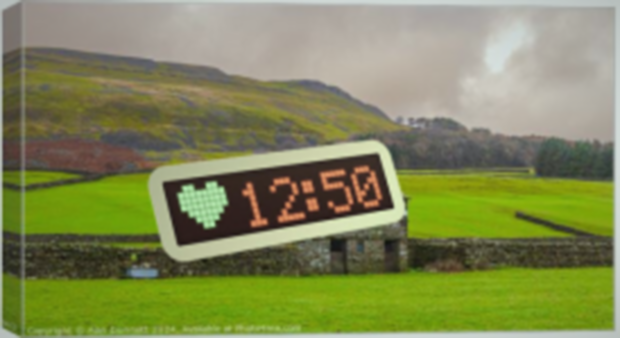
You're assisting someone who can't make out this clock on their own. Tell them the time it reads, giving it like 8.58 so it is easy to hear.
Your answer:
12.50
